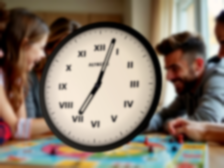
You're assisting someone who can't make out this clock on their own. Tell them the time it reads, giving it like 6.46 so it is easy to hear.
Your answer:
7.03
